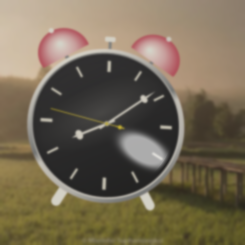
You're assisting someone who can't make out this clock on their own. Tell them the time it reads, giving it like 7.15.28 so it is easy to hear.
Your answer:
8.08.47
